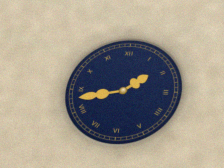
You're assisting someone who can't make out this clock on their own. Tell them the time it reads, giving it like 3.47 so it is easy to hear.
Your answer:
1.43
